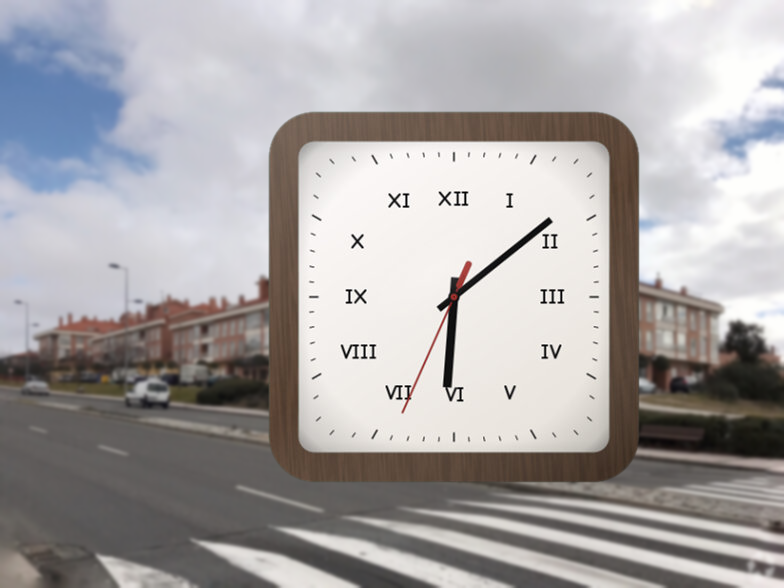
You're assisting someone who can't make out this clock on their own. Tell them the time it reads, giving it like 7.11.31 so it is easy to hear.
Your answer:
6.08.34
